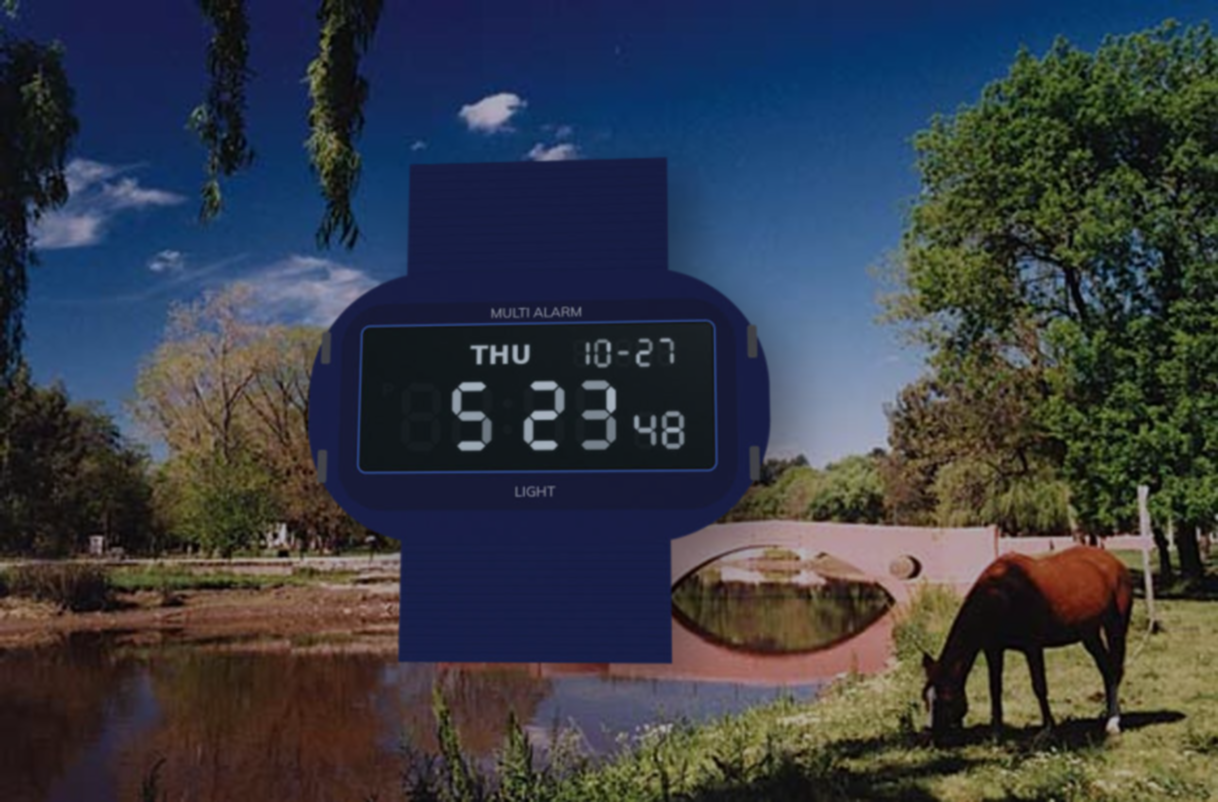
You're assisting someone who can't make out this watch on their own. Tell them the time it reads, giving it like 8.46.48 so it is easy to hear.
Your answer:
5.23.48
